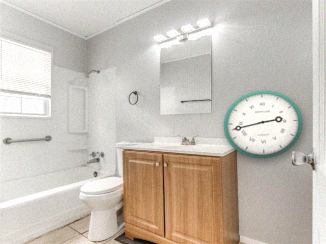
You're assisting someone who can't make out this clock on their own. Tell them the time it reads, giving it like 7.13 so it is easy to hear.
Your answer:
2.43
